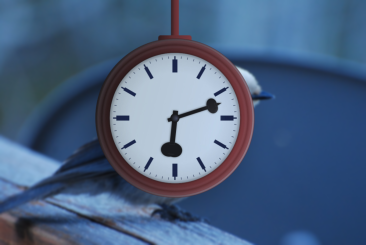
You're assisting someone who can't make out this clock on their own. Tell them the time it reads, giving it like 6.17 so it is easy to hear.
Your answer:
6.12
